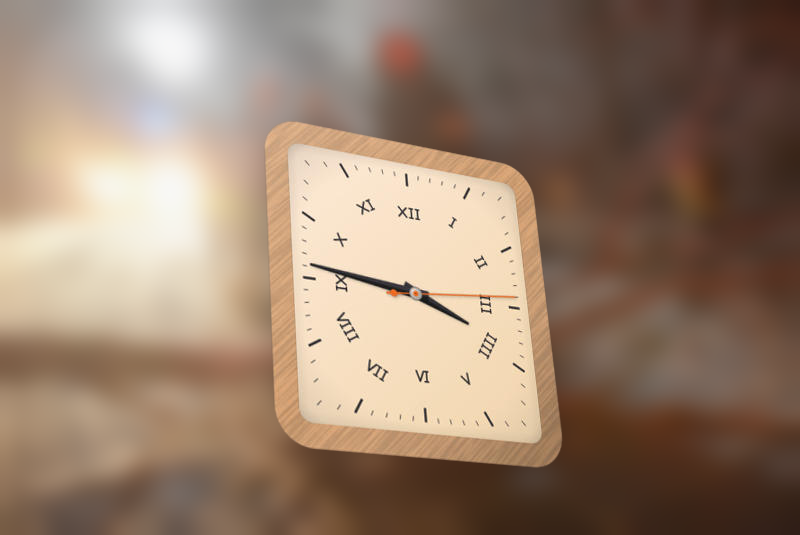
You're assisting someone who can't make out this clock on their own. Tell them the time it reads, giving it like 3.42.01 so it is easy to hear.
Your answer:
3.46.14
